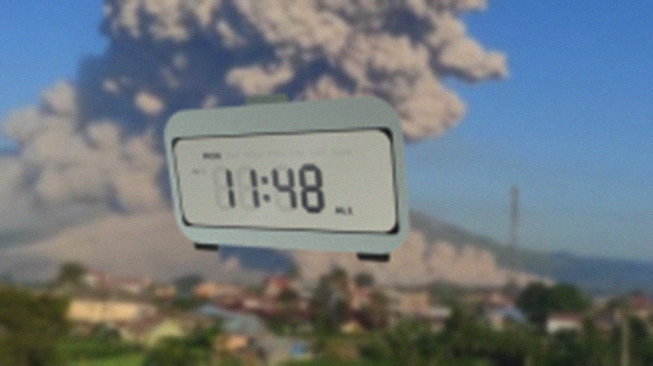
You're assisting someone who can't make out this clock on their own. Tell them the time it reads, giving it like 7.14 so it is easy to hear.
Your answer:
11.48
